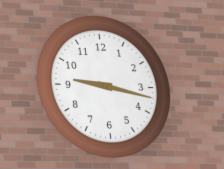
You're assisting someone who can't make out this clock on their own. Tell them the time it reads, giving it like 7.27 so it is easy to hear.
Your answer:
9.17
